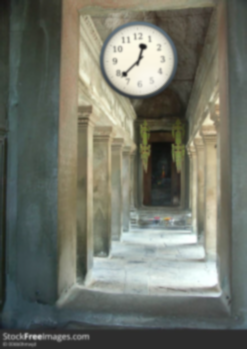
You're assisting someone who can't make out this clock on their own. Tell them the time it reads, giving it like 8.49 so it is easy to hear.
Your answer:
12.38
